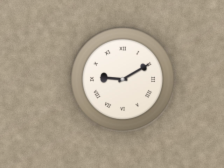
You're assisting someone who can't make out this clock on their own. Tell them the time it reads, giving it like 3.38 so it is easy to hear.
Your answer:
9.10
